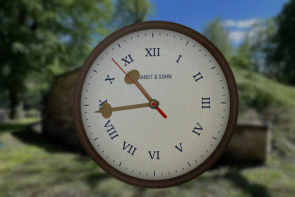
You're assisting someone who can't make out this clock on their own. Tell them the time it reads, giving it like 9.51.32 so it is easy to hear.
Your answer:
10.43.53
